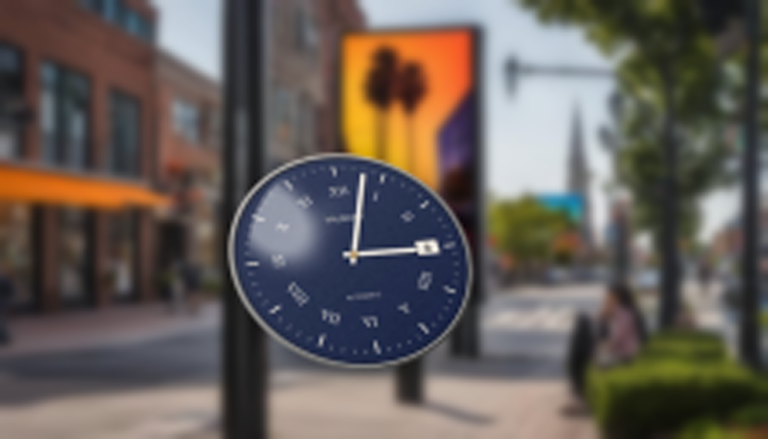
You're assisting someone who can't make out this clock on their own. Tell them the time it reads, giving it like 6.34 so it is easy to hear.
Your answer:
3.03
